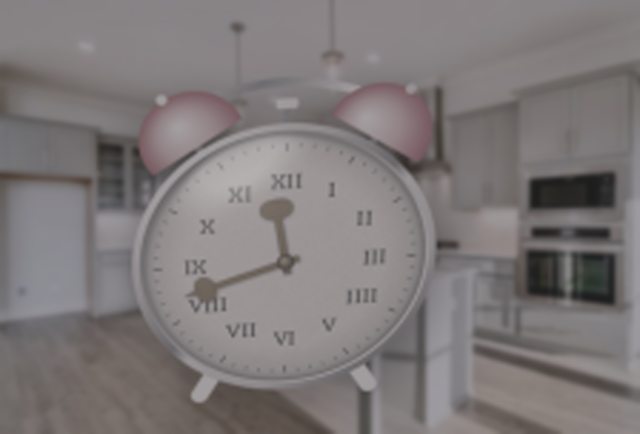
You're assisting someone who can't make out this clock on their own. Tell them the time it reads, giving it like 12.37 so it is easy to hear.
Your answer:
11.42
